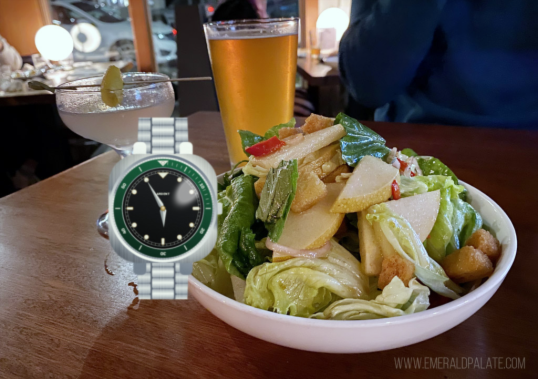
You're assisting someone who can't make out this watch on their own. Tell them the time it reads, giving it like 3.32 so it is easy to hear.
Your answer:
5.55
